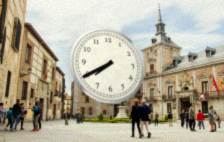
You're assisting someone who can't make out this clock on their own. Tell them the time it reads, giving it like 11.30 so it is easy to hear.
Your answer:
7.40
